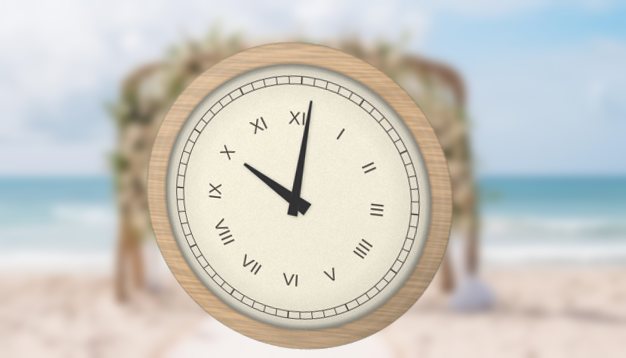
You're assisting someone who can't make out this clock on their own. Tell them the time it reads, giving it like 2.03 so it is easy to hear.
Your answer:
10.01
